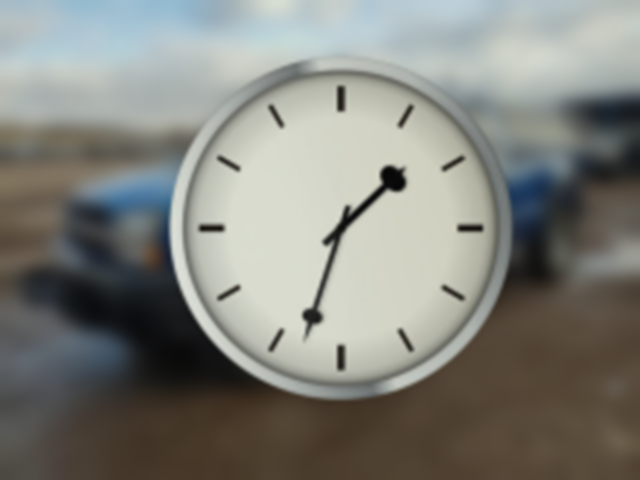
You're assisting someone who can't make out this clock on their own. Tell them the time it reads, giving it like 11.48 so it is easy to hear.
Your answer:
1.33
